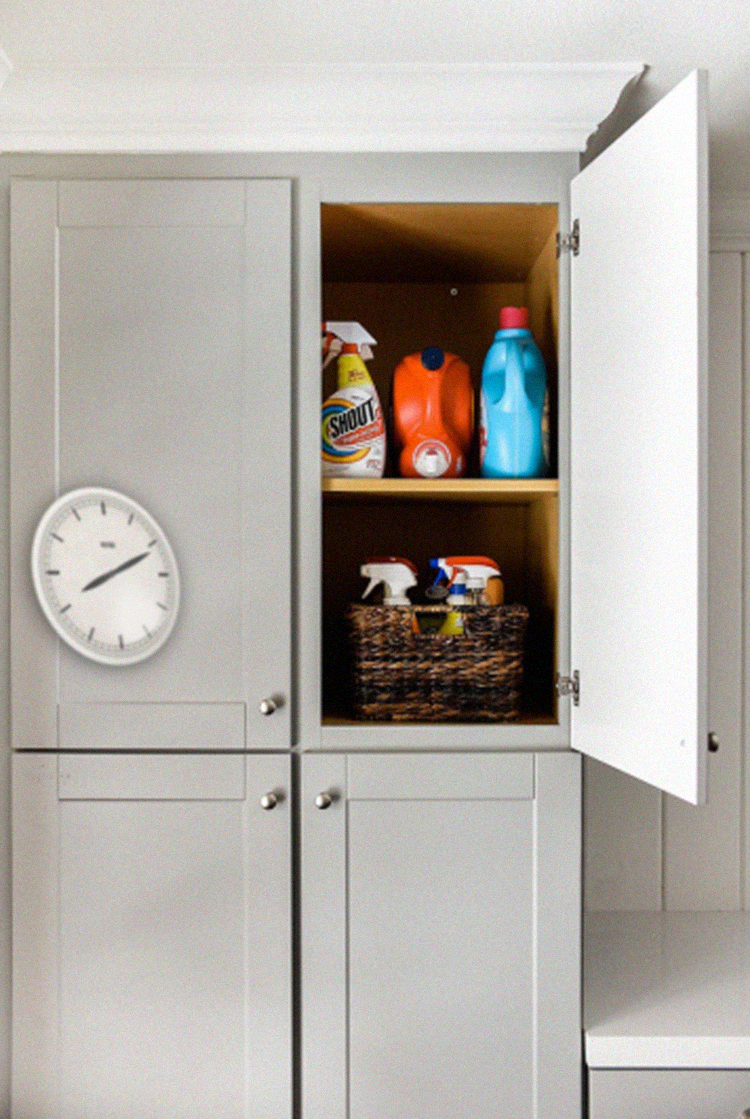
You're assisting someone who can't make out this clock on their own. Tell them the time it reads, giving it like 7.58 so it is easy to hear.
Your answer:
8.11
